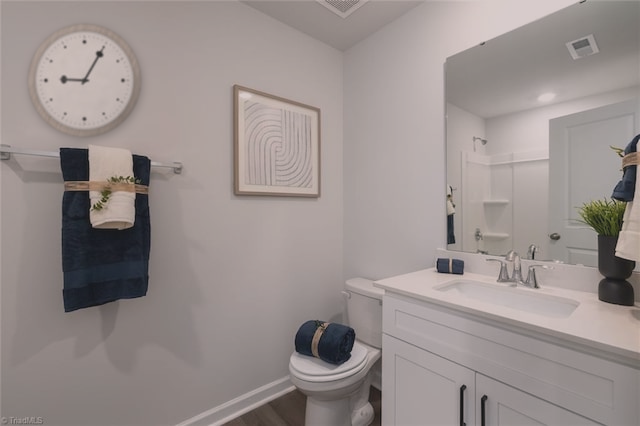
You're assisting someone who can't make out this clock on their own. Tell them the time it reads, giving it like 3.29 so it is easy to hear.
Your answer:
9.05
